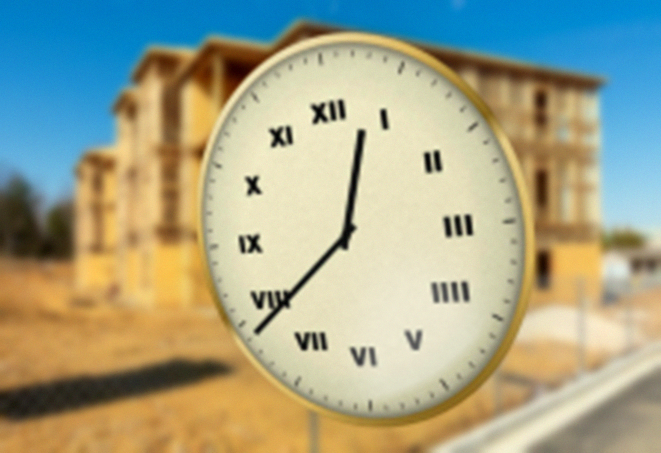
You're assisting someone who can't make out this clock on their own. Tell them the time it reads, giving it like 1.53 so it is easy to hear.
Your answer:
12.39
